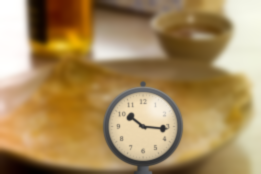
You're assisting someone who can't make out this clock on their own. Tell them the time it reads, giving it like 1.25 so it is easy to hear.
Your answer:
10.16
